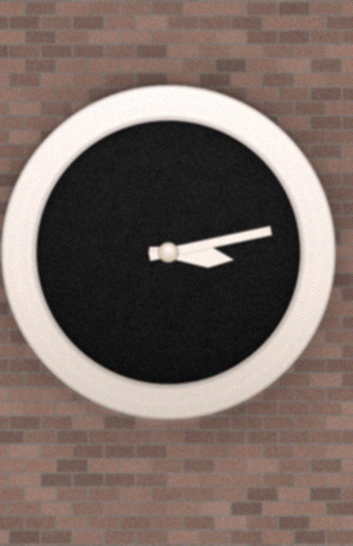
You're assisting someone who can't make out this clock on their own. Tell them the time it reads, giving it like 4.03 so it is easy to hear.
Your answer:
3.13
